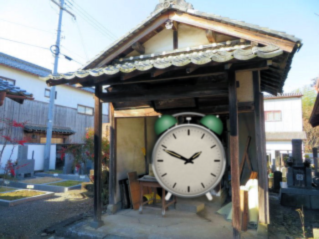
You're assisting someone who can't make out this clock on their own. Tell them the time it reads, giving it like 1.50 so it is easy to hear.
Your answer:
1.49
